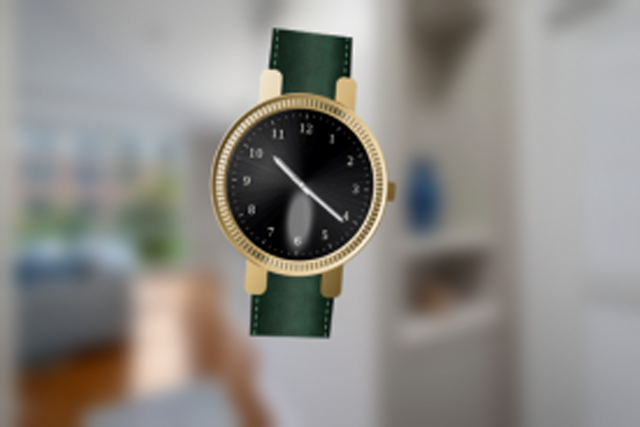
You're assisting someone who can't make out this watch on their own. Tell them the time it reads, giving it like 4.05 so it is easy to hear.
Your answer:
10.21
